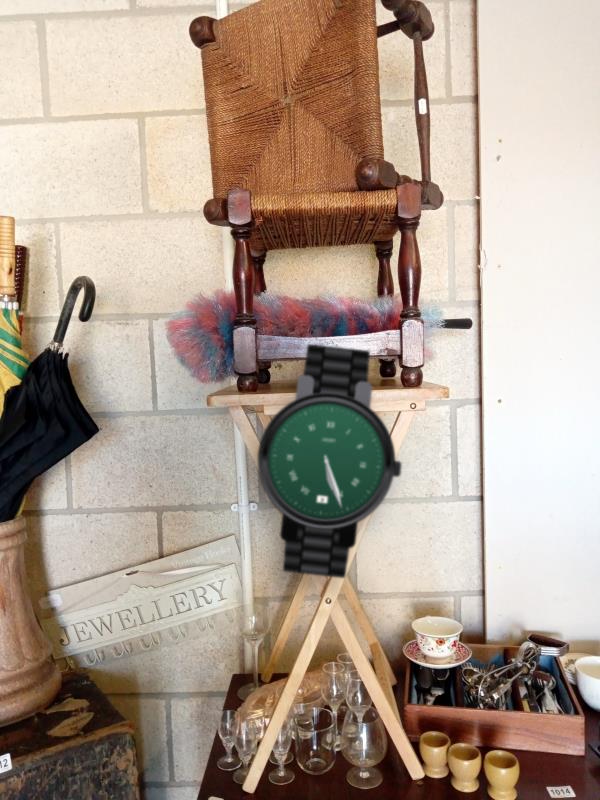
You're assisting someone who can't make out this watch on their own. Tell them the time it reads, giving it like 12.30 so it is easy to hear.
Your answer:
5.26
